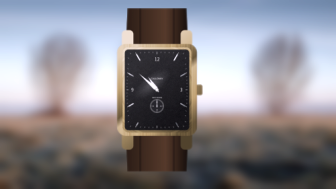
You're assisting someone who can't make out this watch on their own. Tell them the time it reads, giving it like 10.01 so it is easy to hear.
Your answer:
10.52
